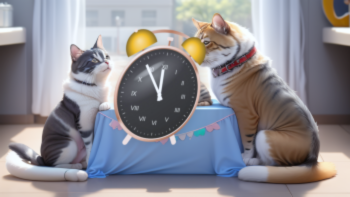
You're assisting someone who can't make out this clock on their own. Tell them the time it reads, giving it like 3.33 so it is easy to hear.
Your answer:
11.54
